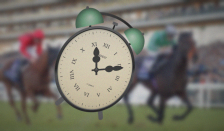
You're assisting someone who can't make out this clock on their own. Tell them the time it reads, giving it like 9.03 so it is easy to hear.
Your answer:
11.11
